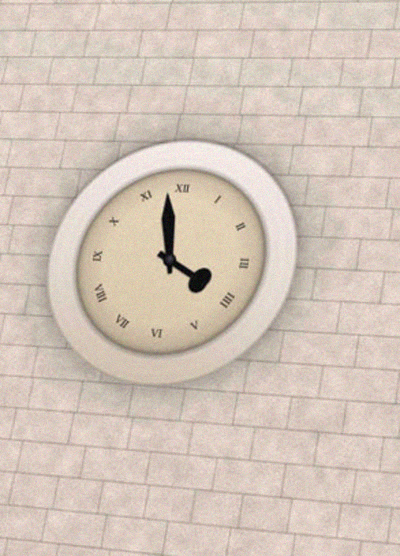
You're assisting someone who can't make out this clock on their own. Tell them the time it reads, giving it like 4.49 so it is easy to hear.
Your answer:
3.58
